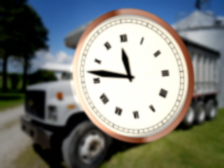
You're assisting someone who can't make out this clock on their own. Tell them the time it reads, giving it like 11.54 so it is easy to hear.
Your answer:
11.47
